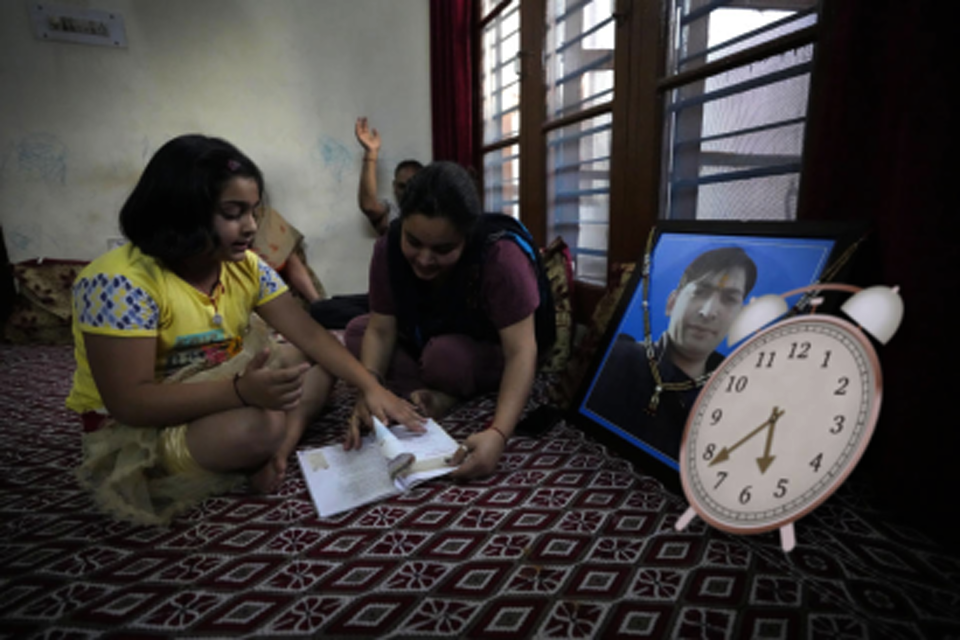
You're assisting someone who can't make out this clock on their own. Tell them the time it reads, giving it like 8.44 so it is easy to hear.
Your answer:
5.38
